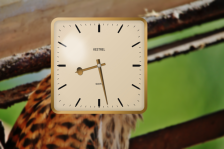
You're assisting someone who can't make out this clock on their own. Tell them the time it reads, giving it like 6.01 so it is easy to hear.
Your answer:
8.28
